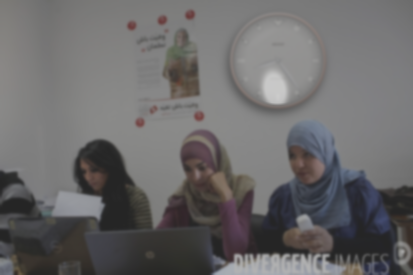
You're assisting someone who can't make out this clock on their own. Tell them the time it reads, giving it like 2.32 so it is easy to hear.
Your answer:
8.24
